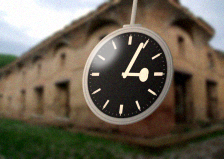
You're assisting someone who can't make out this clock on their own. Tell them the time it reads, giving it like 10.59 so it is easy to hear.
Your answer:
3.04
